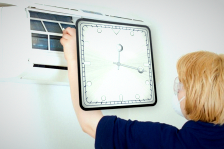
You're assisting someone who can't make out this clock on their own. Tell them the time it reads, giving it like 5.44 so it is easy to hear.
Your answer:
12.17
